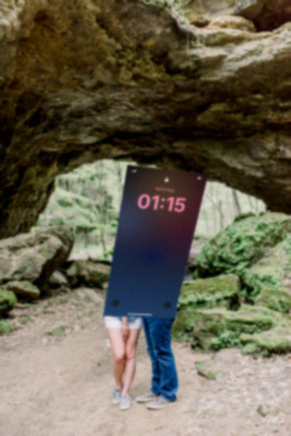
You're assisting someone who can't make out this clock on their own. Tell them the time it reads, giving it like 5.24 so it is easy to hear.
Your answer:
1.15
